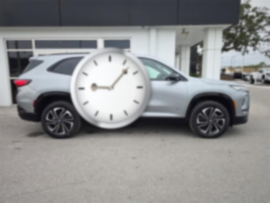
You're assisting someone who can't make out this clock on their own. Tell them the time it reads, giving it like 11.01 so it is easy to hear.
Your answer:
9.07
